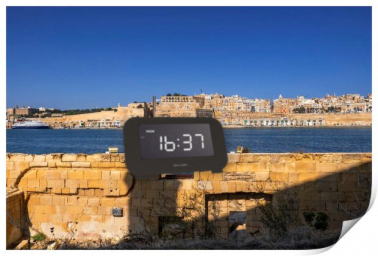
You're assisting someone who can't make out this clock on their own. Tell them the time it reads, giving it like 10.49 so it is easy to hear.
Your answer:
16.37
